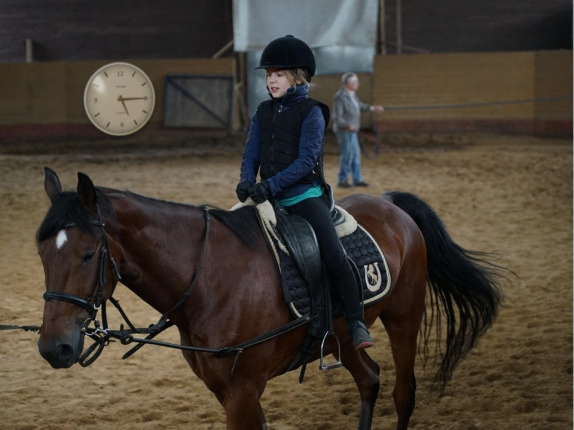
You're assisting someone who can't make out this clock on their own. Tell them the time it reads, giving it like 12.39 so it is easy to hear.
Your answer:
5.15
